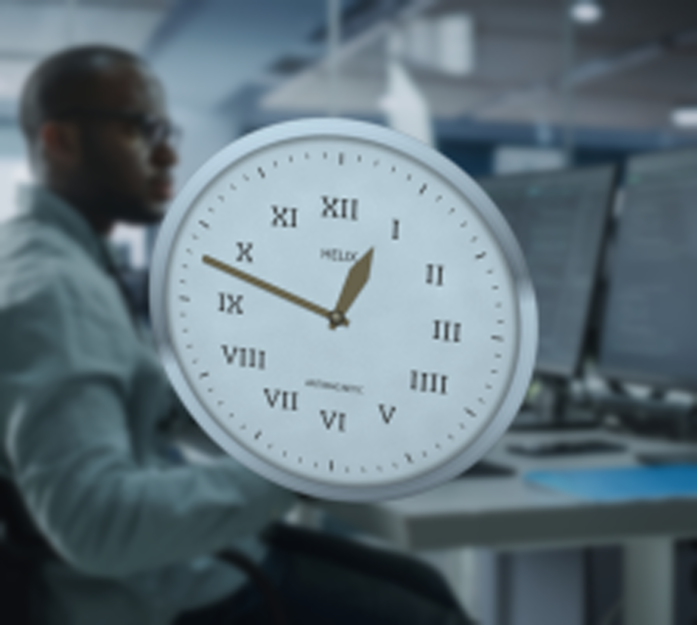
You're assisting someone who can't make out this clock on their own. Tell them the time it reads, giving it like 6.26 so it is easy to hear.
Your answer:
12.48
